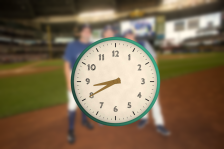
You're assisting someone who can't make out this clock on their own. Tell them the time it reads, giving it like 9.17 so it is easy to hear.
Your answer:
8.40
